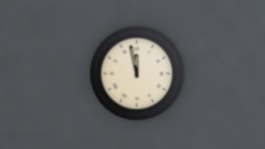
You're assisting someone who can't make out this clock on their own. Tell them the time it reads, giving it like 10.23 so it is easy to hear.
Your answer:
11.58
